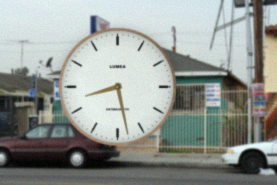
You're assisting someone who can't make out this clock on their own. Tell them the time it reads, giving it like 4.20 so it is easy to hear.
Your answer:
8.28
